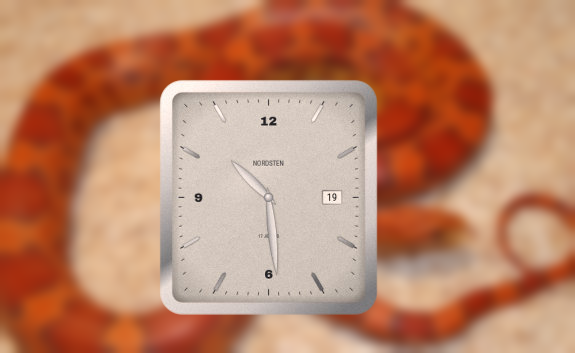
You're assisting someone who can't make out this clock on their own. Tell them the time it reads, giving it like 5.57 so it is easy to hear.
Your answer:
10.29
